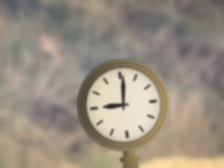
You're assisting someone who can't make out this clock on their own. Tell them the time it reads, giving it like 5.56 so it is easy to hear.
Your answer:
9.01
